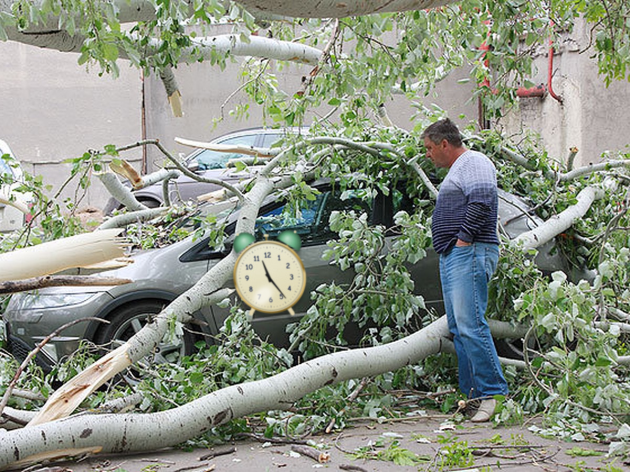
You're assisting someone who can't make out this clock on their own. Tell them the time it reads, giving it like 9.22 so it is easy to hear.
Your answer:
11.24
